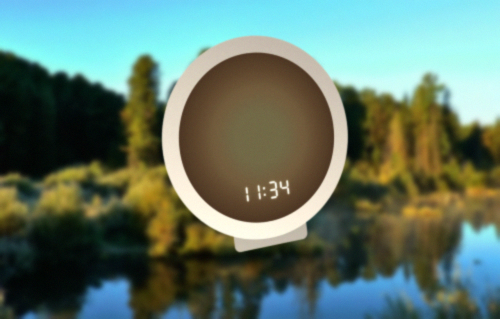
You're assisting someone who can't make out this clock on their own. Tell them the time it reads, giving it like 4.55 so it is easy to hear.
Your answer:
11.34
